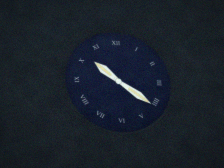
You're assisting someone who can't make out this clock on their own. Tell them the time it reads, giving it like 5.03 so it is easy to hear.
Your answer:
10.21
